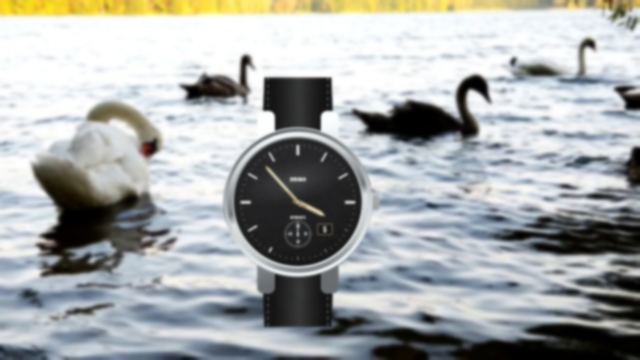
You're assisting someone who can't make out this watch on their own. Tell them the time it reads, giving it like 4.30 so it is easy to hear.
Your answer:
3.53
